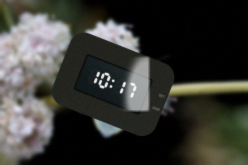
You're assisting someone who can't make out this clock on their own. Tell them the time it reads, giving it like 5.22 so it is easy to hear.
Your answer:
10.17
